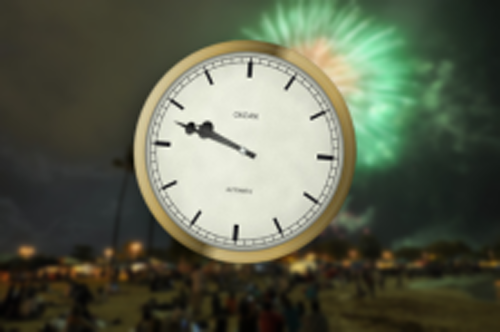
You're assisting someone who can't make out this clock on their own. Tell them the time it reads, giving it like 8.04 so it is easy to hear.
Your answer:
9.48
